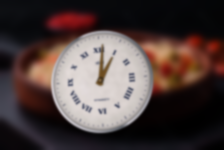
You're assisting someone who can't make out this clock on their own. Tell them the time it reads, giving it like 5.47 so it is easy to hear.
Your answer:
1.01
